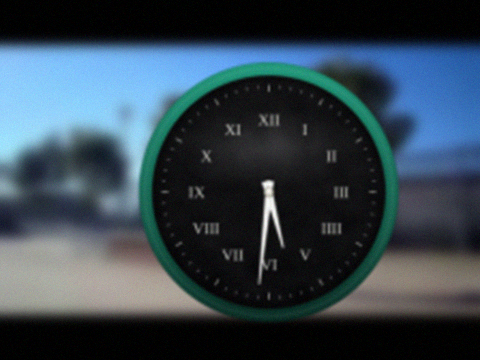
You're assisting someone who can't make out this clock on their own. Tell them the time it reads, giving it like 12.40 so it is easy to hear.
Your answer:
5.31
